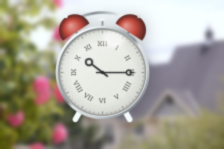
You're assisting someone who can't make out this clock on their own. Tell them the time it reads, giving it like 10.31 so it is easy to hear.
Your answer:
10.15
